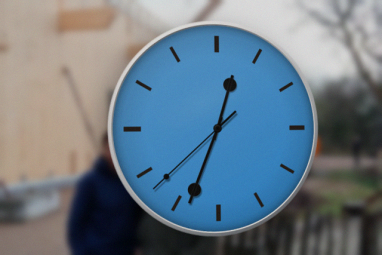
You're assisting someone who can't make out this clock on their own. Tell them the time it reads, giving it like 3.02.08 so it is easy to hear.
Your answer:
12.33.38
